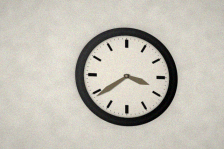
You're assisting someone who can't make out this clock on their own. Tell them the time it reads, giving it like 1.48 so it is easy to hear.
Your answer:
3.39
